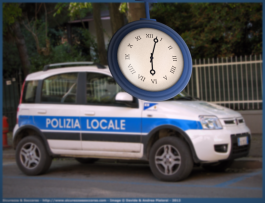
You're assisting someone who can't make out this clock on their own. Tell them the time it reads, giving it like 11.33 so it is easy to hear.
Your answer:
6.03
